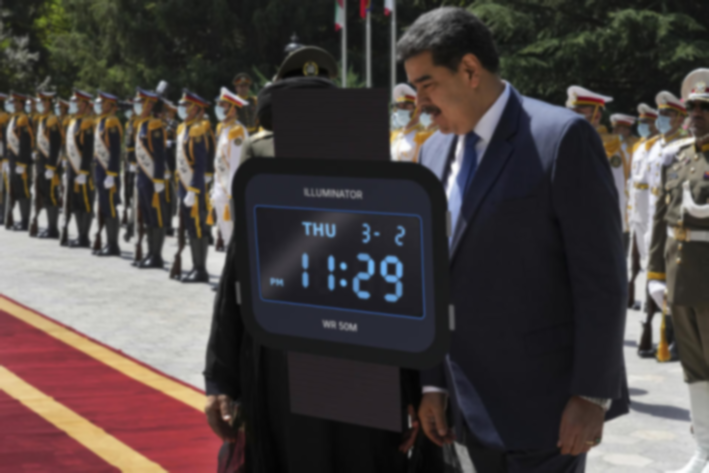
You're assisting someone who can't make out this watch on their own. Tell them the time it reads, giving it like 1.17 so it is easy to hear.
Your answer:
11.29
